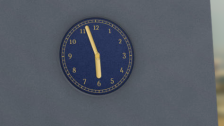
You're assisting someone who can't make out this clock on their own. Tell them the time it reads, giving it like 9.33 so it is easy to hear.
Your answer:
5.57
